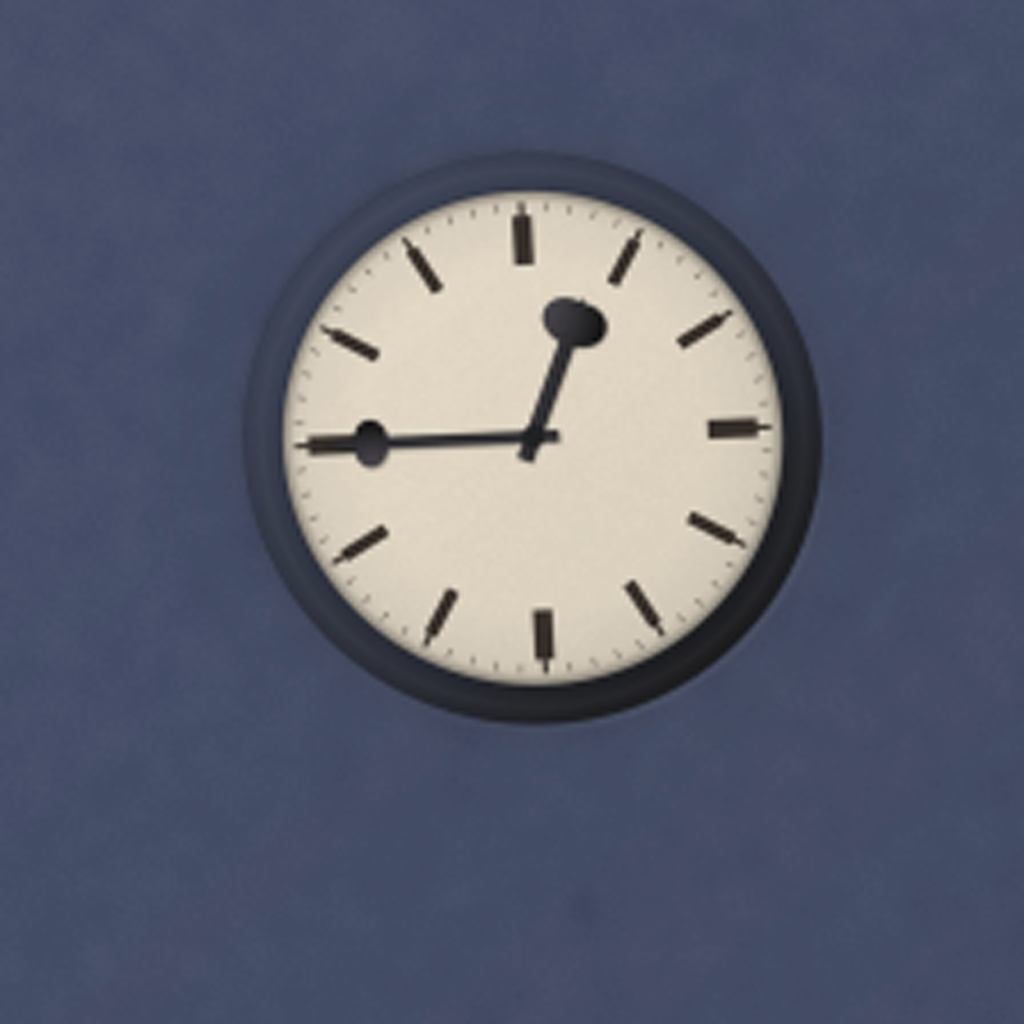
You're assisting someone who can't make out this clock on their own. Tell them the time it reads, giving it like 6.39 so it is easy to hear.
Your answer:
12.45
